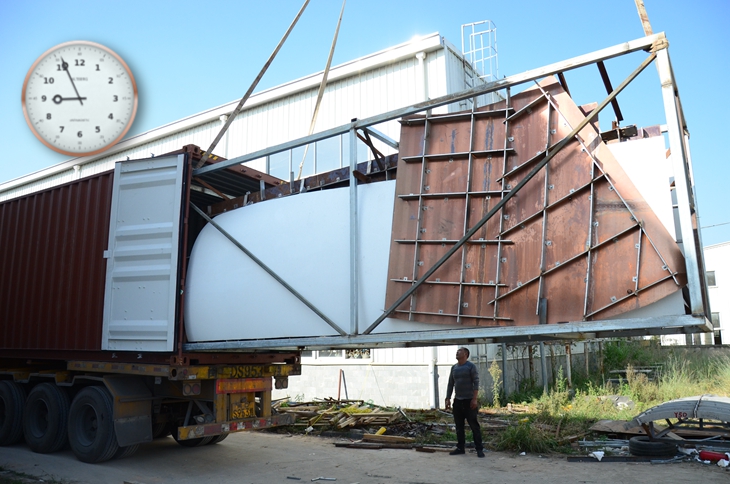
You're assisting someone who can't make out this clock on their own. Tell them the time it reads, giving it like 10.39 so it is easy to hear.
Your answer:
8.56
